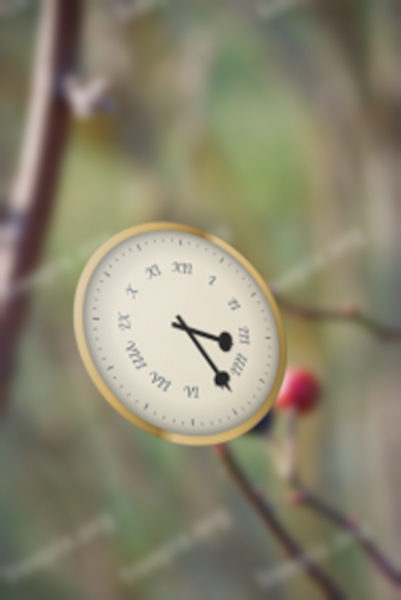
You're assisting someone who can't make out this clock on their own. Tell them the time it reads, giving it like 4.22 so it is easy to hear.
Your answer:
3.24
